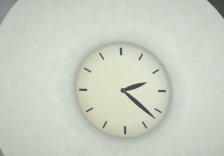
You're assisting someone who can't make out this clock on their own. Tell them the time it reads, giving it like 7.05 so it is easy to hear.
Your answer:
2.22
